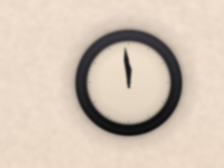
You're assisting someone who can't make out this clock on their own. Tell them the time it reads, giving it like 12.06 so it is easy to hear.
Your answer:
11.59
